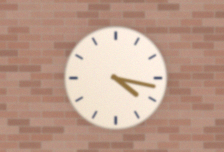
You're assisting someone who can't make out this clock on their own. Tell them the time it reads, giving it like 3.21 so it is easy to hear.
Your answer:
4.17
